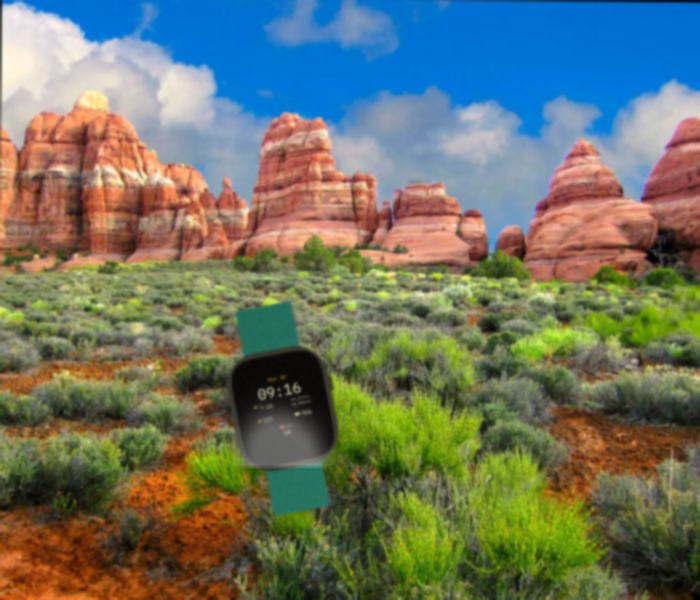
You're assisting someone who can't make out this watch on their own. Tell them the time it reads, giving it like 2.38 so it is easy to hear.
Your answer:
9.16
